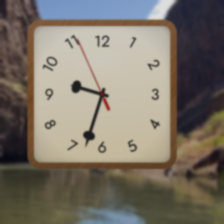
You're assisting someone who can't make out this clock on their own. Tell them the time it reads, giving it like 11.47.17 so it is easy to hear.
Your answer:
9.32.56
